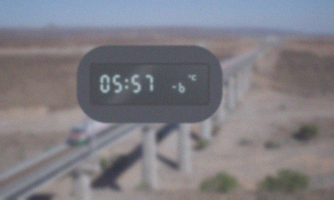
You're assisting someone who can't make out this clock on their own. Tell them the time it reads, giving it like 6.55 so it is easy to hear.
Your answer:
5.57
